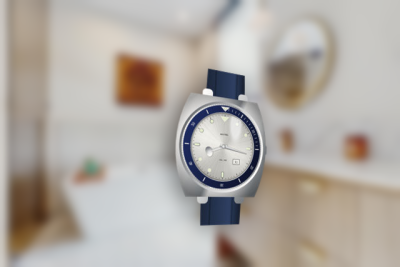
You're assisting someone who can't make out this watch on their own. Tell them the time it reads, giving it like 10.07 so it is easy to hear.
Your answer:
8.17
